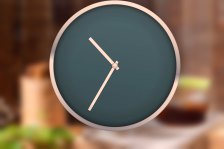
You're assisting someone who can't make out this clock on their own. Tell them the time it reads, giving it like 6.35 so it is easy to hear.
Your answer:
10.35
